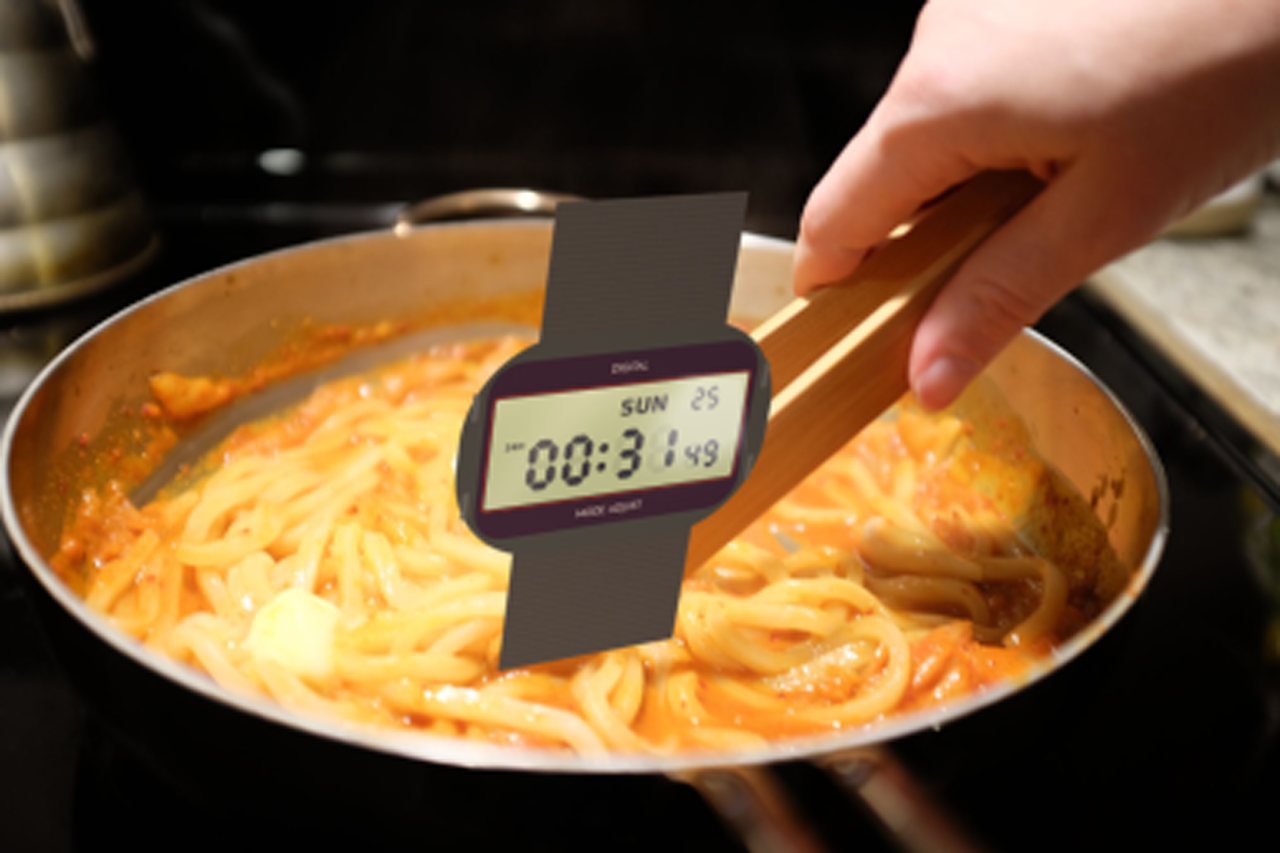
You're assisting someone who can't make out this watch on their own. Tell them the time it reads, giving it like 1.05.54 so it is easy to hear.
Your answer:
0.31.49
